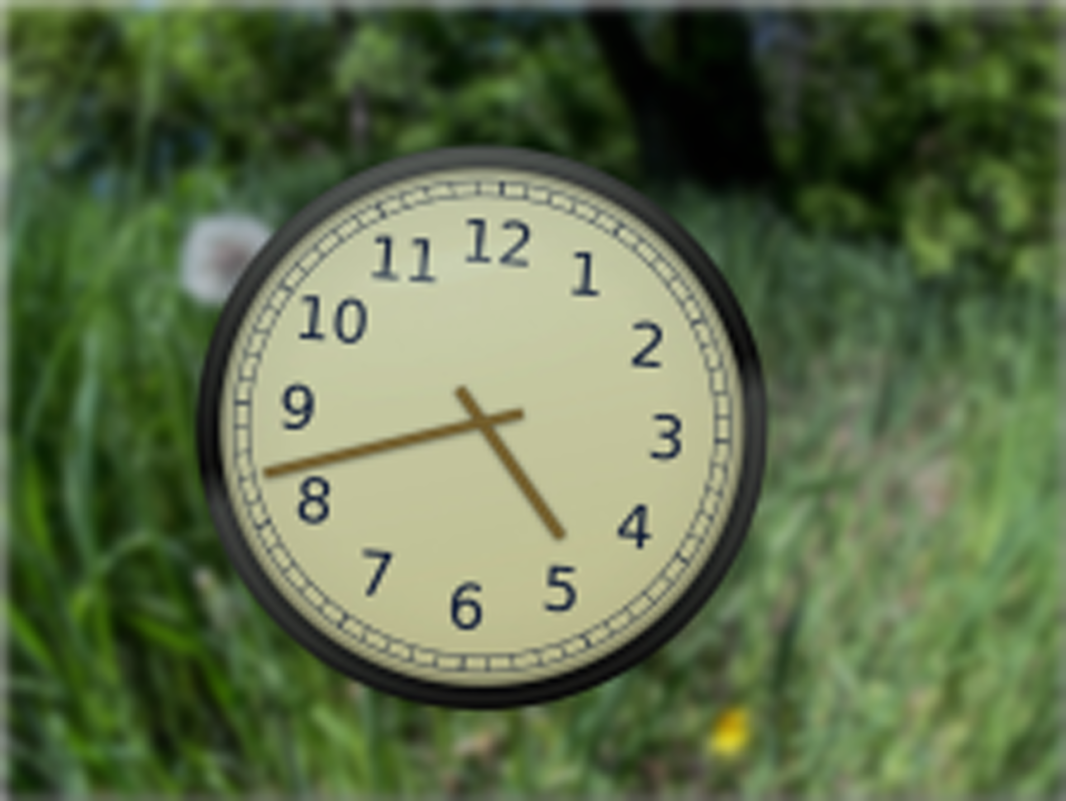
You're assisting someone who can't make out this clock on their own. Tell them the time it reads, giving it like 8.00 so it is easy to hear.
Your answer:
4.42
